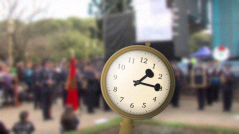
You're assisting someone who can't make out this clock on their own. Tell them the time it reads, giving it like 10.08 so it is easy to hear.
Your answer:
1.15
